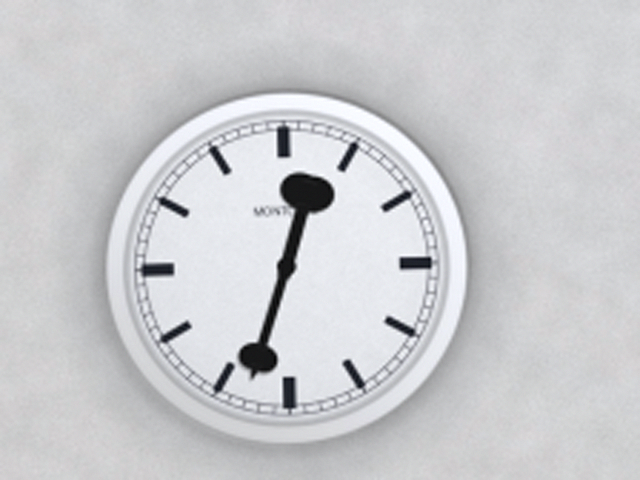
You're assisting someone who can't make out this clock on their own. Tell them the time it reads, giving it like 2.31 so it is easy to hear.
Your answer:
12.33
